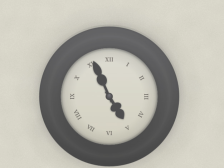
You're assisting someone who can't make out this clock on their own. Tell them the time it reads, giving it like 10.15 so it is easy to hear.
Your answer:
4.56
